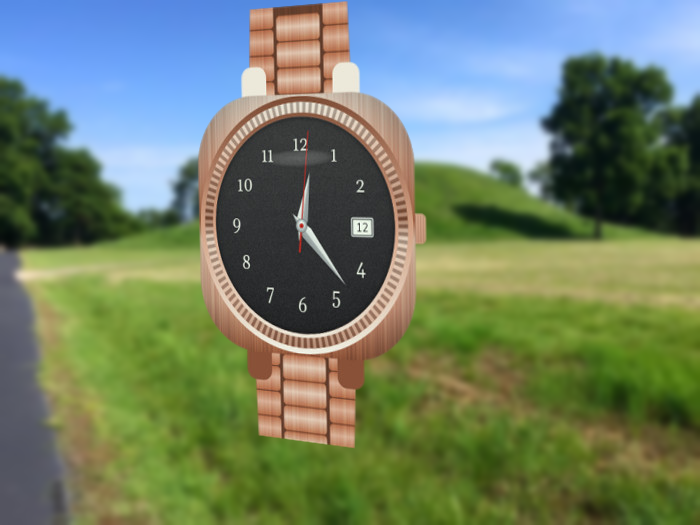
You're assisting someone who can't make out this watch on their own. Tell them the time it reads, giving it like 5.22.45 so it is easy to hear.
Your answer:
12.23.01
